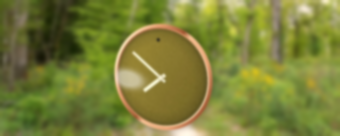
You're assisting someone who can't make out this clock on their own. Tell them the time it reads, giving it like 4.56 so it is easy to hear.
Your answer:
7.52
